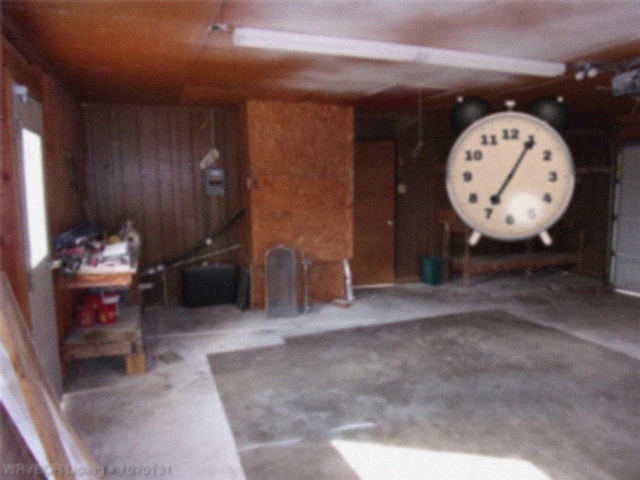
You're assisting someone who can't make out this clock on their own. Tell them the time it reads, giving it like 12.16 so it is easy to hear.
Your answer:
7.05
